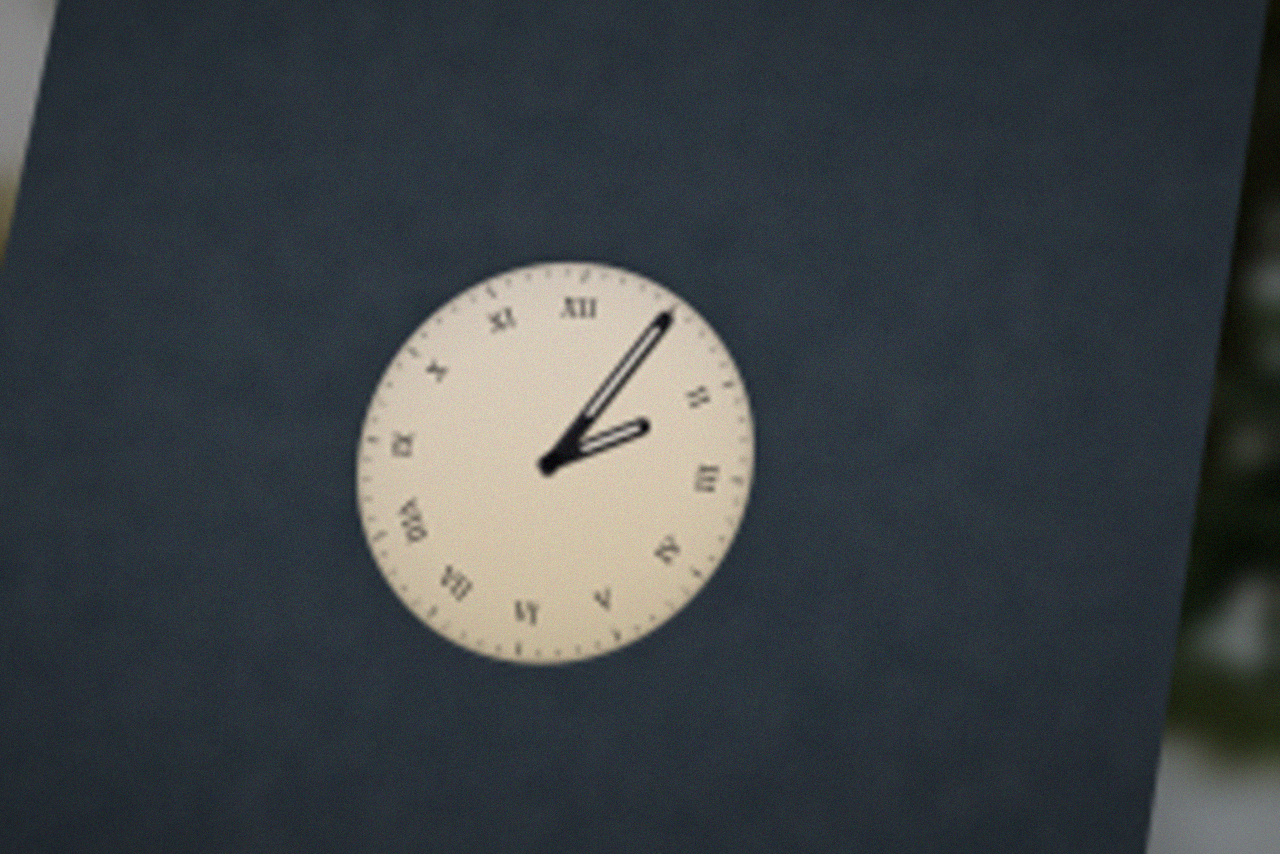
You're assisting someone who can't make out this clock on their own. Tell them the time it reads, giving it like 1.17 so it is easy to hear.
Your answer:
2.05
